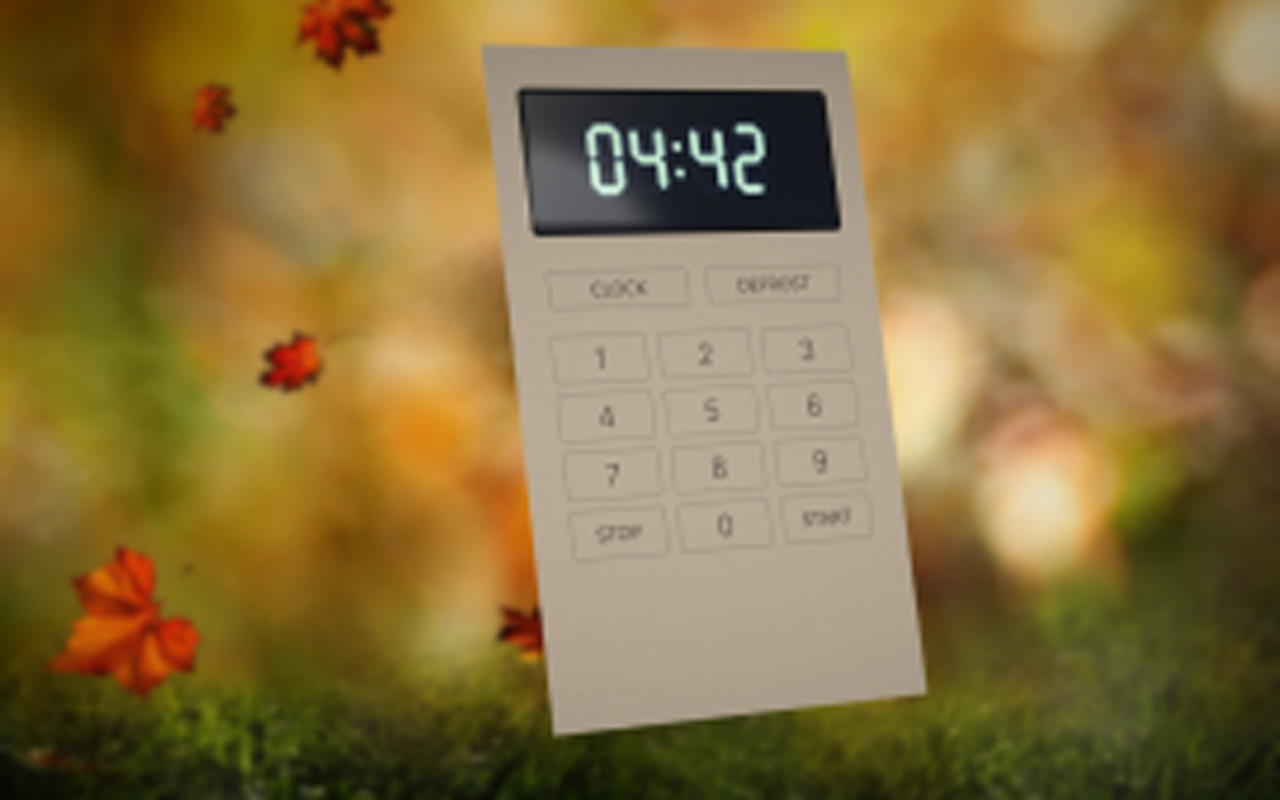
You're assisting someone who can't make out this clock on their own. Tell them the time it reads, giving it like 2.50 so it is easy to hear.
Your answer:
4.42
